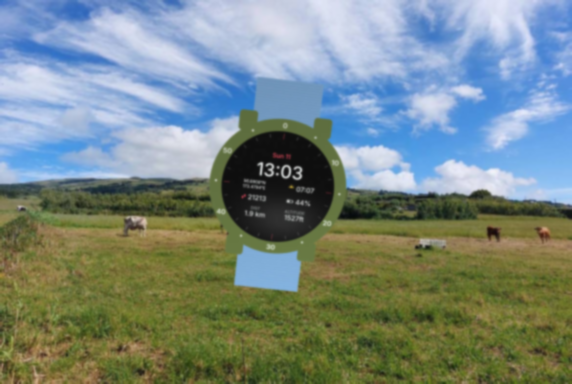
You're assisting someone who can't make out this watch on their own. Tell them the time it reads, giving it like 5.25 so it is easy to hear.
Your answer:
13.03
